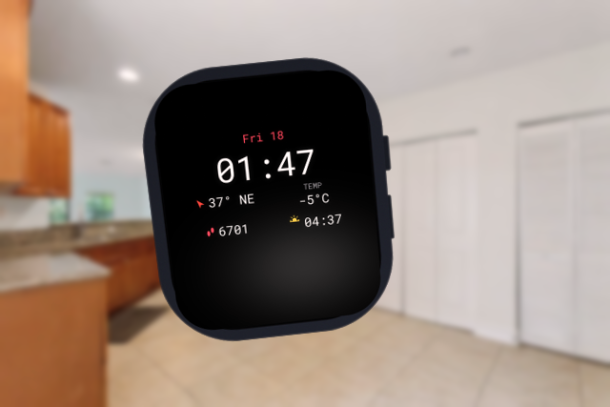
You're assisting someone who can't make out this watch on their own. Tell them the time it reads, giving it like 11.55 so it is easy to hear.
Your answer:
1.47
